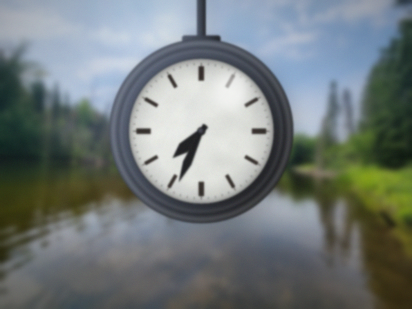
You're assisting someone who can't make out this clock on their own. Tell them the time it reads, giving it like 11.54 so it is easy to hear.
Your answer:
7.34
